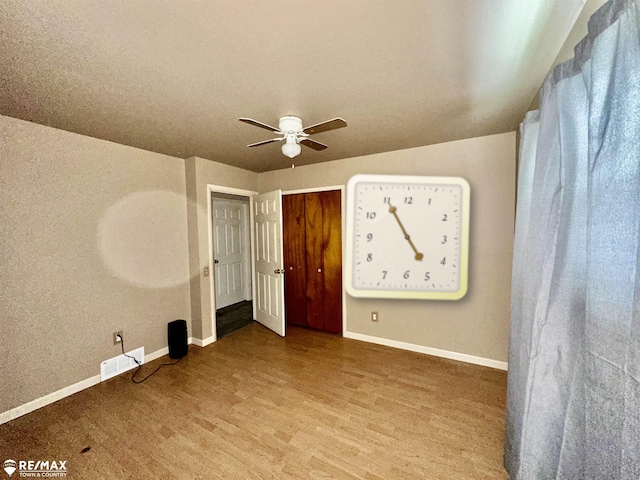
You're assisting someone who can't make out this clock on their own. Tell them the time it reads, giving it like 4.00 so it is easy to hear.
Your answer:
4.55
